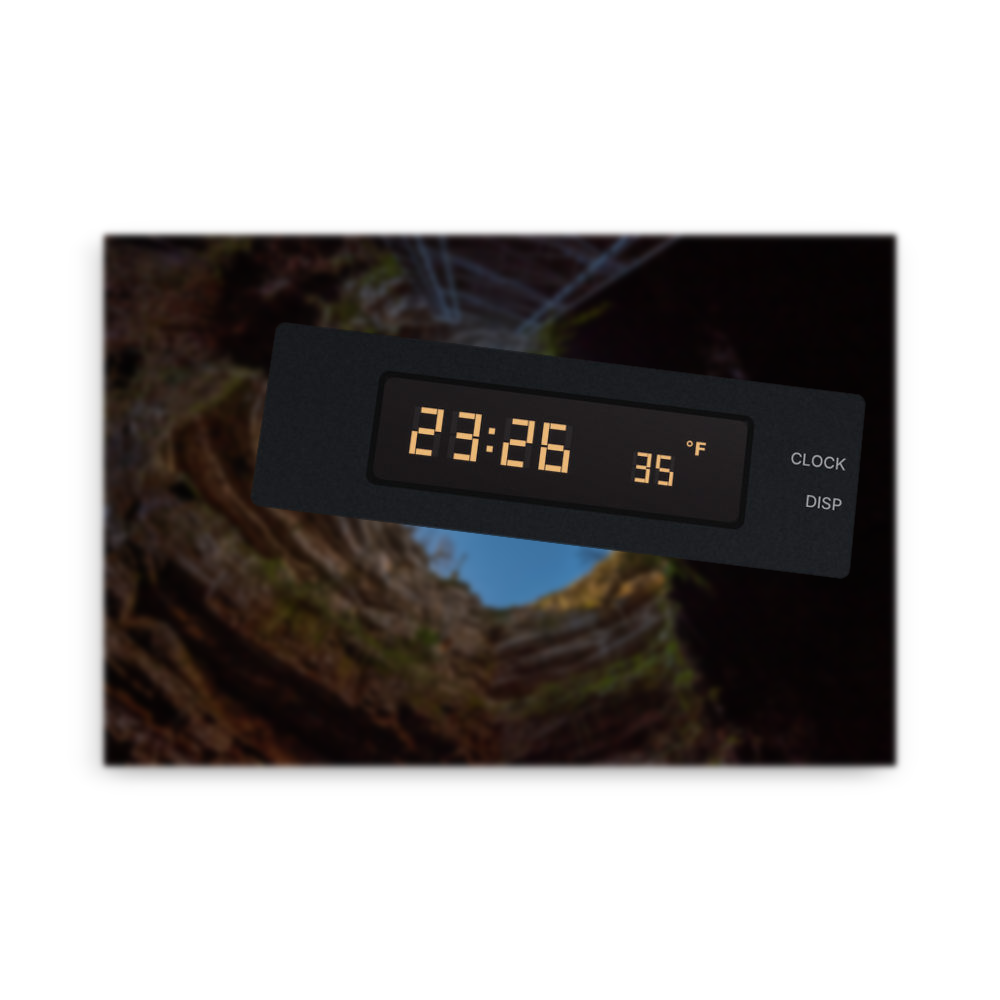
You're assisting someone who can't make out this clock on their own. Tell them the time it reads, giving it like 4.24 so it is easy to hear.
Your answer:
23.26
